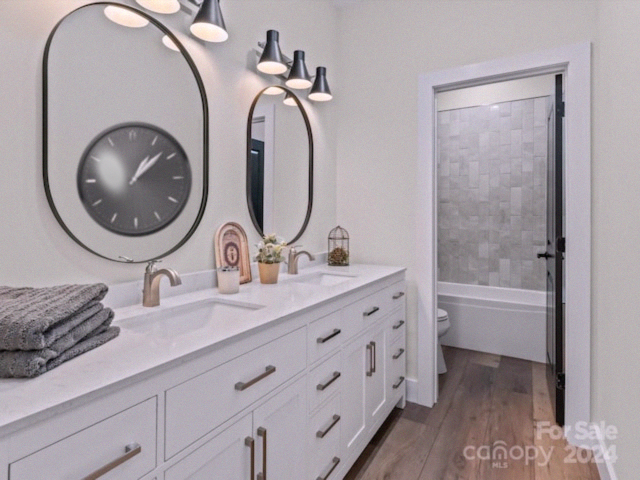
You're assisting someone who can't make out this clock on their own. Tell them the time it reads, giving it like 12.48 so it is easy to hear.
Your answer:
1.08
